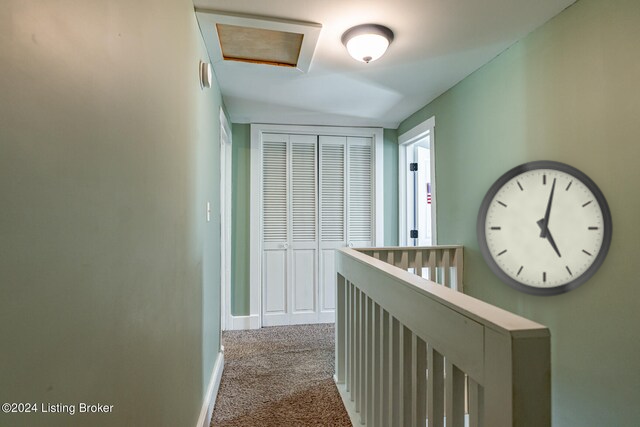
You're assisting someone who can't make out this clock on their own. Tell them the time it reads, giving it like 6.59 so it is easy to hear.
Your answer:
5.02
